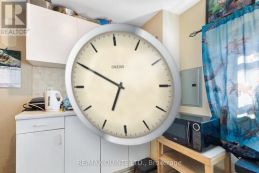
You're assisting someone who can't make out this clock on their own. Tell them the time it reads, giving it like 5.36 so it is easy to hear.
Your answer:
6.50
